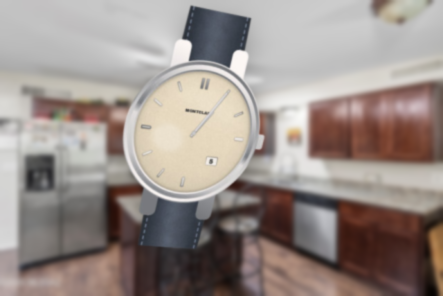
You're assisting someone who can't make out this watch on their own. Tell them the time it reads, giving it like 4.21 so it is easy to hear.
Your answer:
1.05
